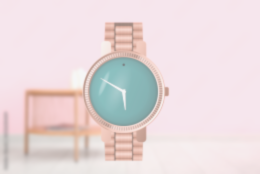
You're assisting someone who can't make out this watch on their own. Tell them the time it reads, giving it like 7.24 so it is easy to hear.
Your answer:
5.50
